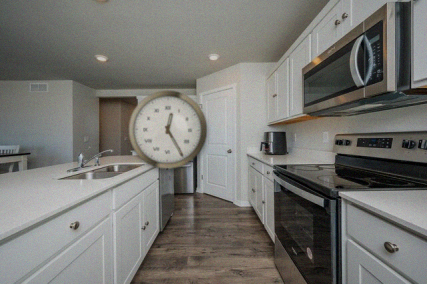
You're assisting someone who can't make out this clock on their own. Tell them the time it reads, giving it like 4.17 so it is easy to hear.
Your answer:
12.25
